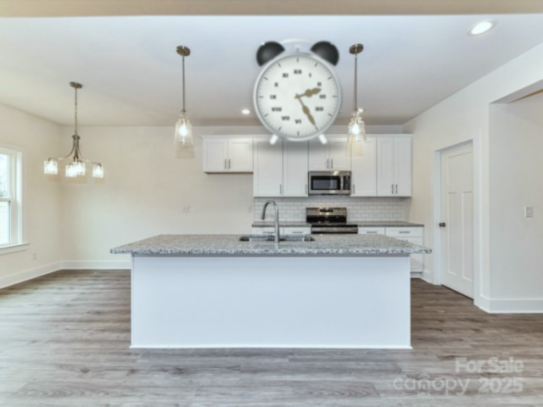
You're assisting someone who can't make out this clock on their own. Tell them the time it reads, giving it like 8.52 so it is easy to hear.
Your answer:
2.25
